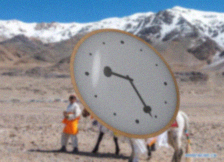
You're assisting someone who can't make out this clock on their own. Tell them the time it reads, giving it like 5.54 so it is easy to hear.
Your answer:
9.26
